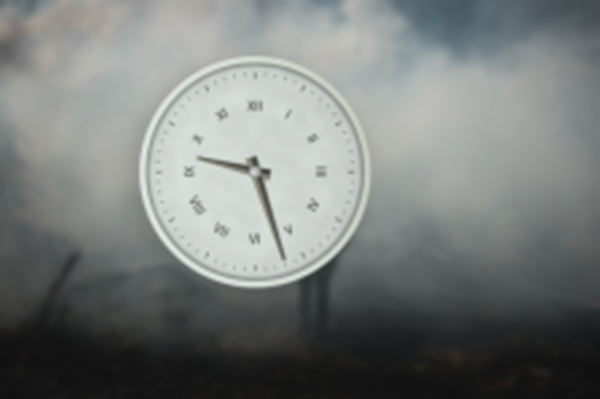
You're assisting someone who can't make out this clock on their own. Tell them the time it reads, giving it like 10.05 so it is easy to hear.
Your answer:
9.27
